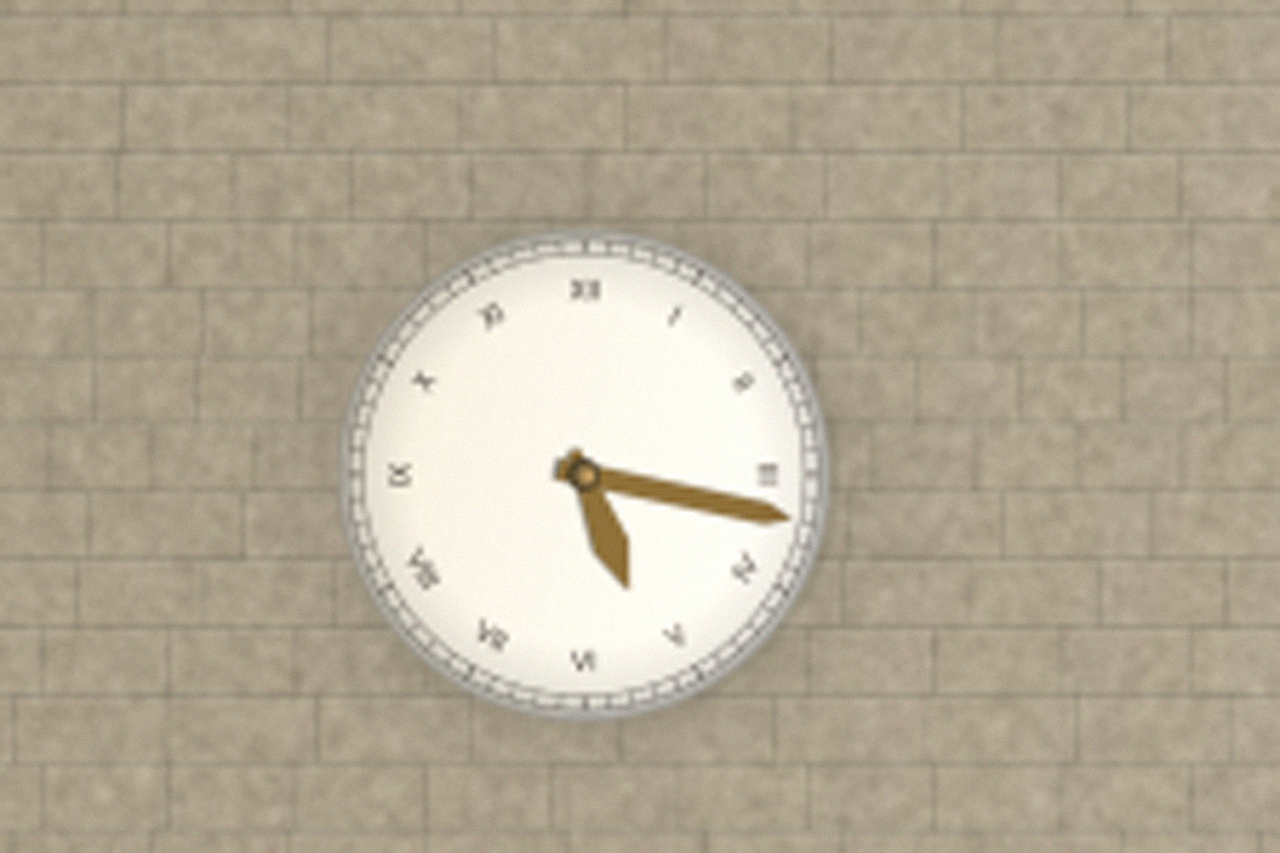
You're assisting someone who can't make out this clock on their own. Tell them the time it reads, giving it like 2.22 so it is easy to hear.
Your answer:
5.17
